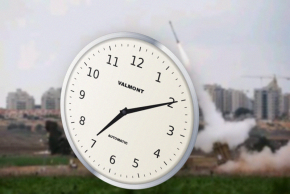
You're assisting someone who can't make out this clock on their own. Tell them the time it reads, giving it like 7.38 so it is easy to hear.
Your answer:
7.10
